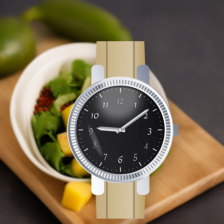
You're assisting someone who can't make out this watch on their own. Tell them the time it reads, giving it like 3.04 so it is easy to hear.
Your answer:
9.09
